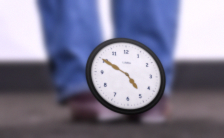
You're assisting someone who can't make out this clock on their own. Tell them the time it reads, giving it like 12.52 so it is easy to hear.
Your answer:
4.50
